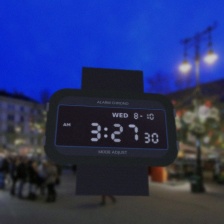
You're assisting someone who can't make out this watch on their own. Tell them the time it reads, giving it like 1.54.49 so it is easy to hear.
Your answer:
3.27.30
